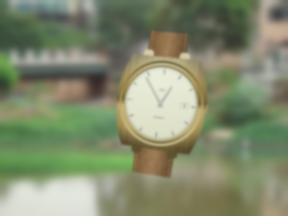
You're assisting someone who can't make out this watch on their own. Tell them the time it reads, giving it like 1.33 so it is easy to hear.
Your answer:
12.54
